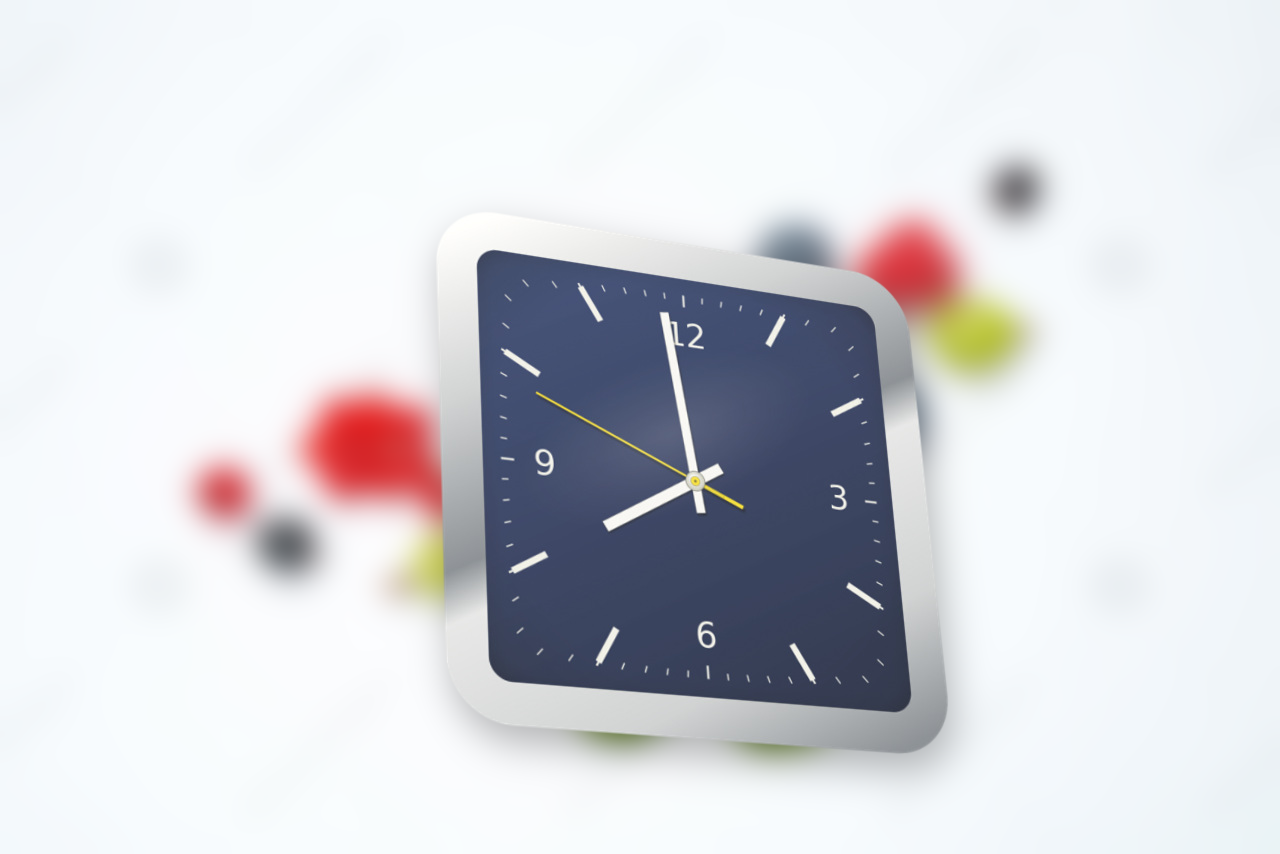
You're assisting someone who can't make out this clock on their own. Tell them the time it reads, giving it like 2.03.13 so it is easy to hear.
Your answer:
7.58.49
